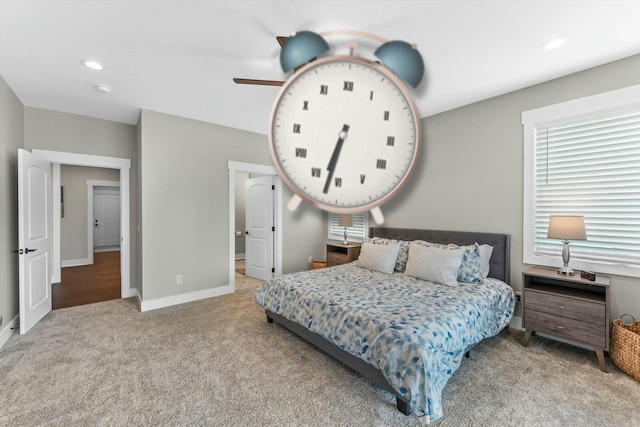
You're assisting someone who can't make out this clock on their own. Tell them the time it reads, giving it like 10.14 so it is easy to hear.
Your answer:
6.32
